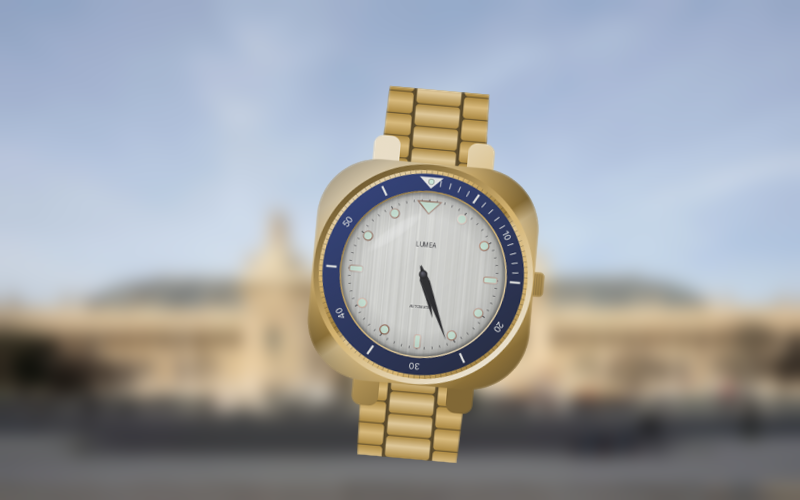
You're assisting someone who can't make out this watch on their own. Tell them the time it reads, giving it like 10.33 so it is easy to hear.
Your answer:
5.26
